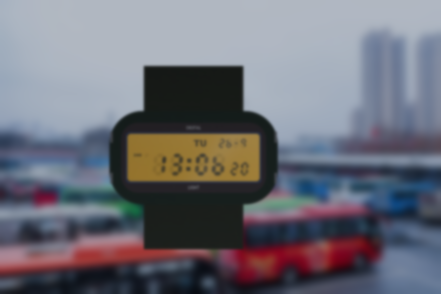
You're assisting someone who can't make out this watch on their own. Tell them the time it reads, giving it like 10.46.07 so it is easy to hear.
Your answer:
13.06.20
